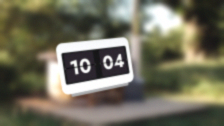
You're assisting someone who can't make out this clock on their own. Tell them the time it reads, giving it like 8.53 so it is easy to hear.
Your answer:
10.04
